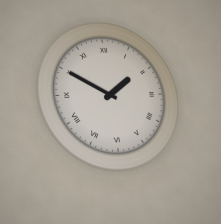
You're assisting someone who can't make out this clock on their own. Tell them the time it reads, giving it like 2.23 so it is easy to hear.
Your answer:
1.50
